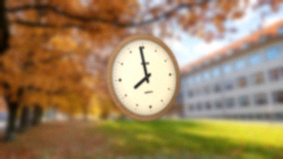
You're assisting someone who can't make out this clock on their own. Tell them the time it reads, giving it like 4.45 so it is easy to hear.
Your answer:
7.59
